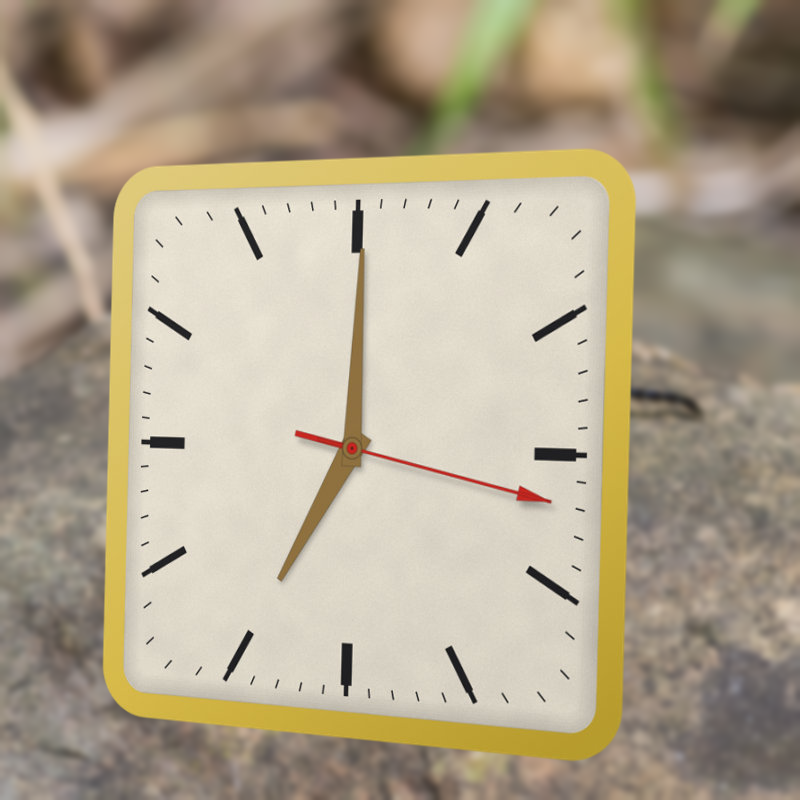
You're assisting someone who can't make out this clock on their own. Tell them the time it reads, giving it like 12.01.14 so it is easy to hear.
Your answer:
7.00.17
